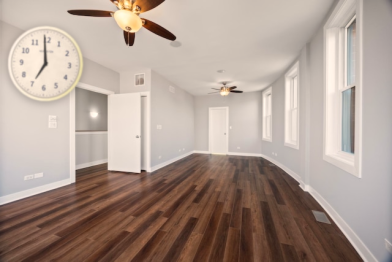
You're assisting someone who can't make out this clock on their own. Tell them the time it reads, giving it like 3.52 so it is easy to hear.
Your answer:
6.59
